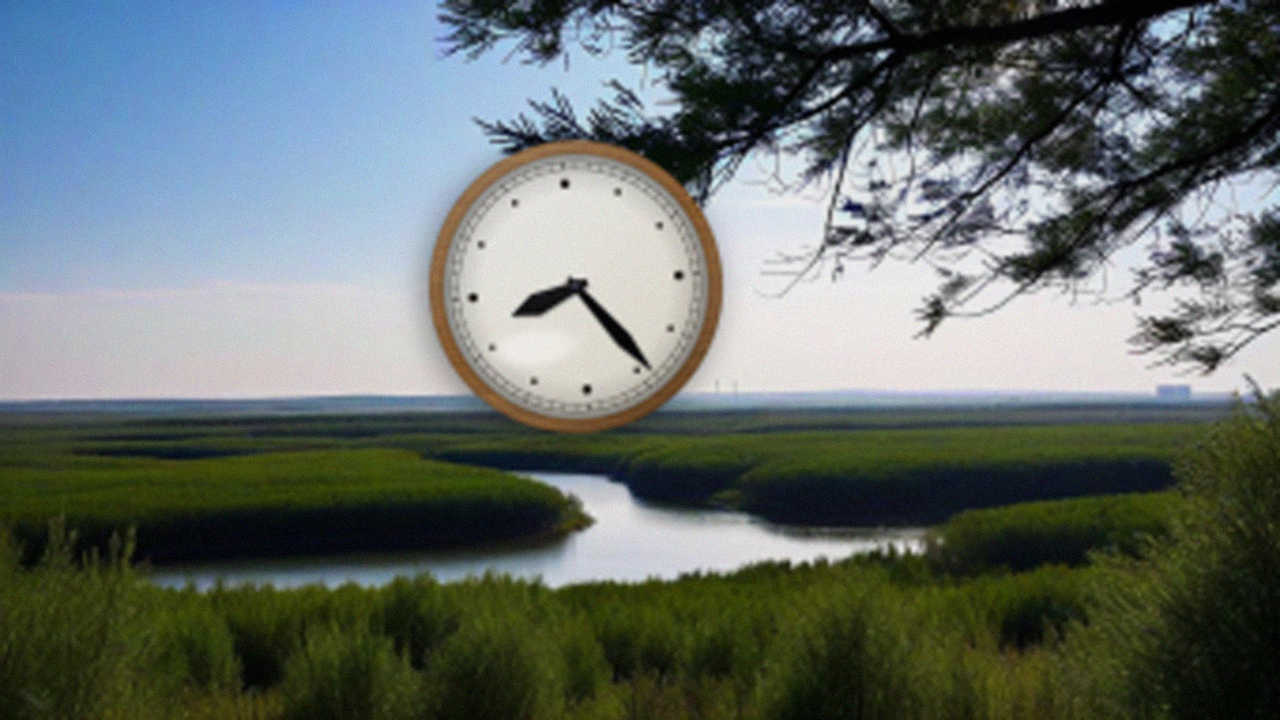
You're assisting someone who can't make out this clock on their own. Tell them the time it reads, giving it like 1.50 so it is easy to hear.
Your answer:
8.24
